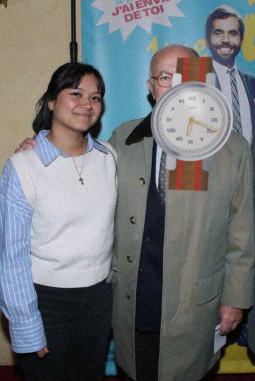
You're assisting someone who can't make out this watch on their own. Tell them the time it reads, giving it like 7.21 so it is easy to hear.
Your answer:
6.19
